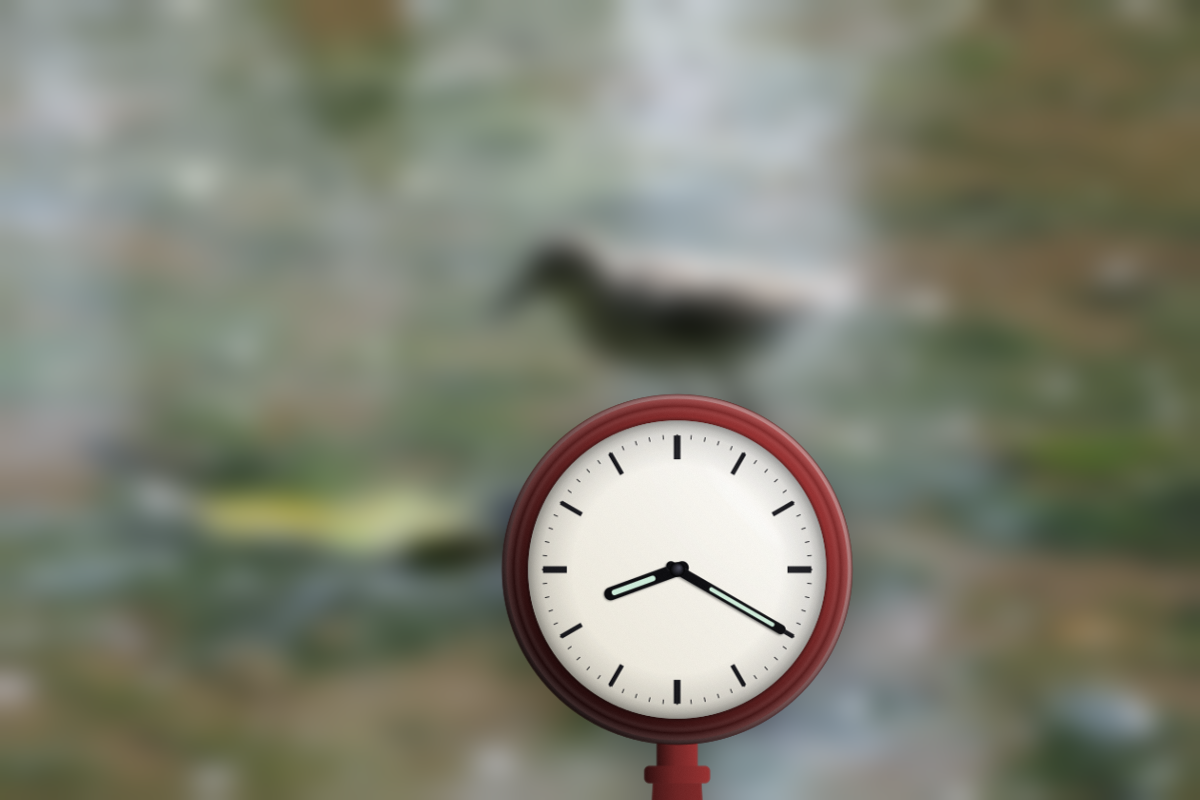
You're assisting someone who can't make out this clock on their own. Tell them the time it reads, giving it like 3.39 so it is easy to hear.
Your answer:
8.20
